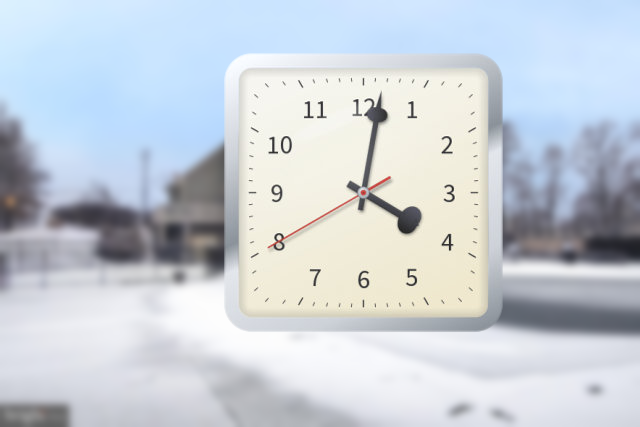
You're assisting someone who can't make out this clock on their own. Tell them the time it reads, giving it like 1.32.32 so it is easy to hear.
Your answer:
4.01.40
